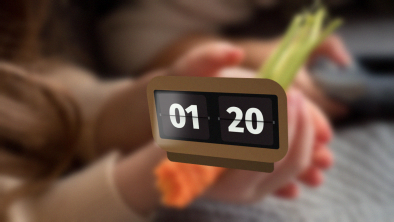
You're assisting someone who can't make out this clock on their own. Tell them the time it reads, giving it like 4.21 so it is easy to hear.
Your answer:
1.20
